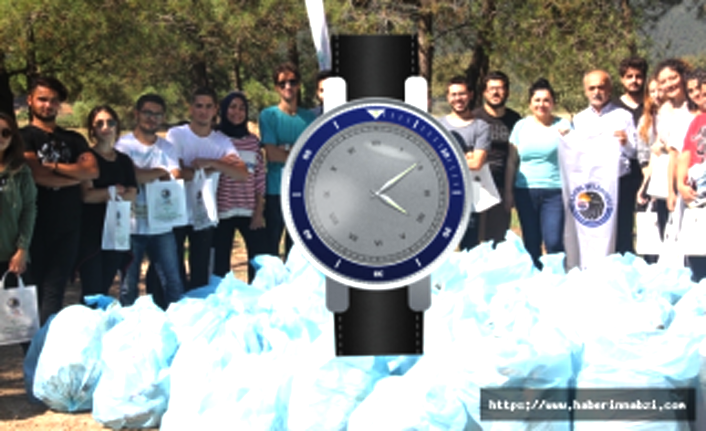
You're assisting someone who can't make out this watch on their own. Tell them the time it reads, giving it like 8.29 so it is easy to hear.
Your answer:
4.09
